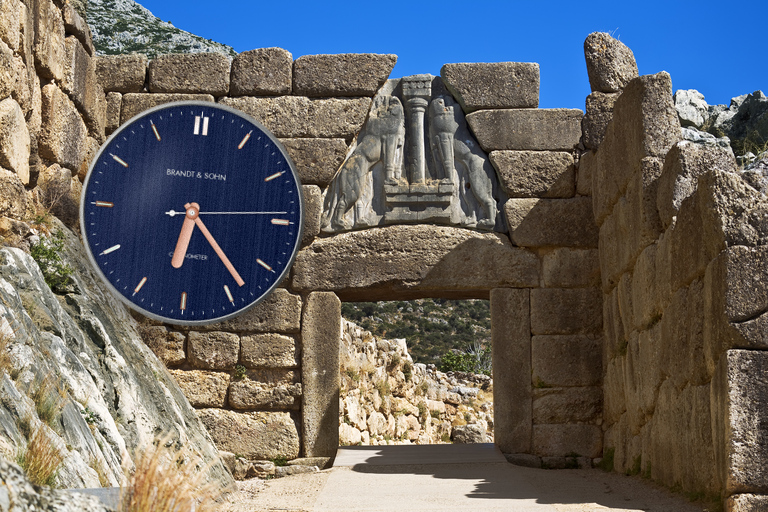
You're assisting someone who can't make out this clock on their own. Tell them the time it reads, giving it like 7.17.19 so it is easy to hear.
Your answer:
6.23.14
